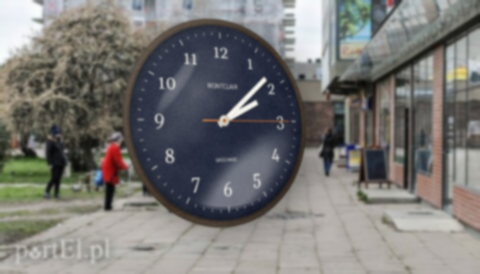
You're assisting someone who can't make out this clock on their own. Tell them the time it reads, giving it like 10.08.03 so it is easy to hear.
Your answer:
2.08.15
